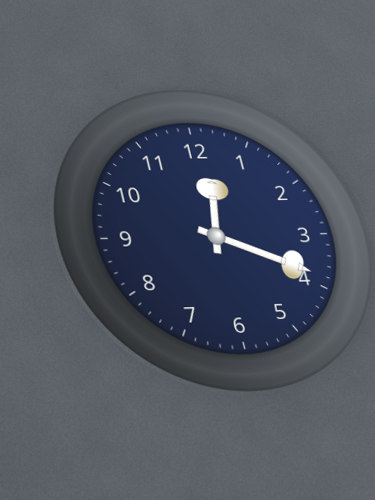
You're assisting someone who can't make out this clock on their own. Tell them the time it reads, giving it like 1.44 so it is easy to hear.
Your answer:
12.19
